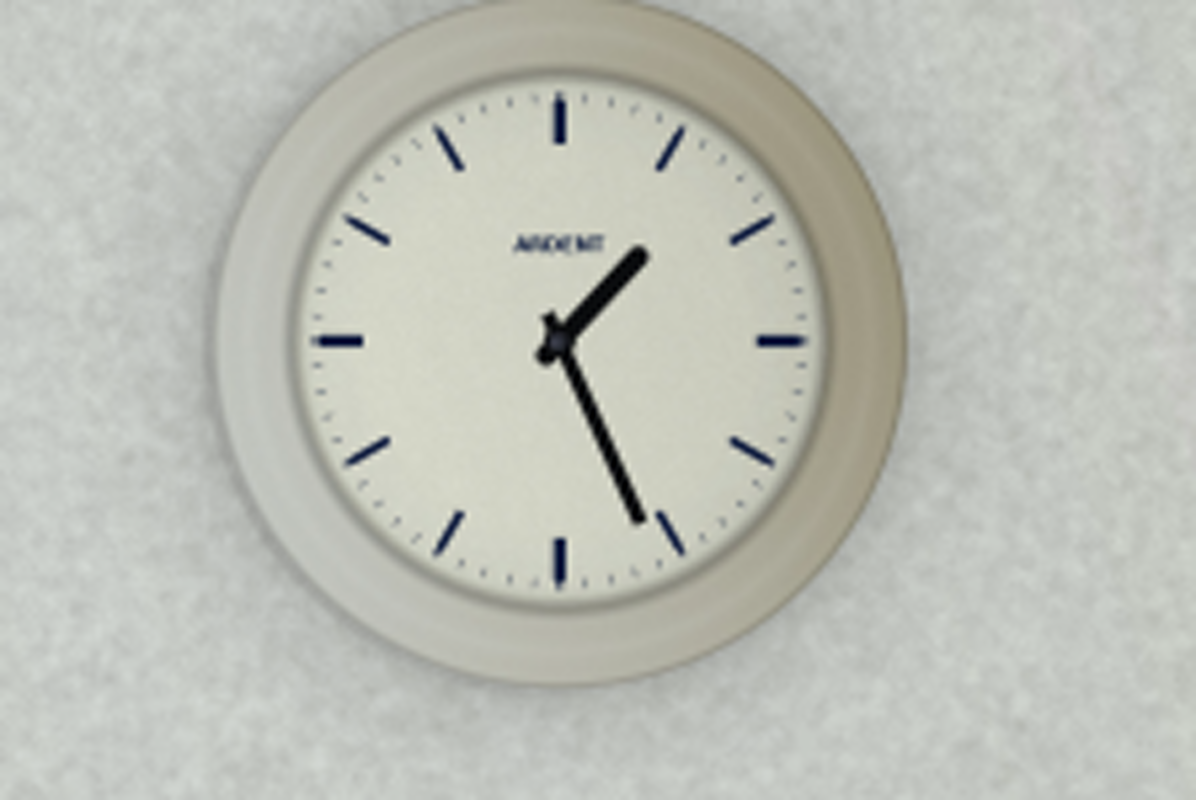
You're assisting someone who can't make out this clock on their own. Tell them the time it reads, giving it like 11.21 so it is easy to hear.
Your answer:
1.26
